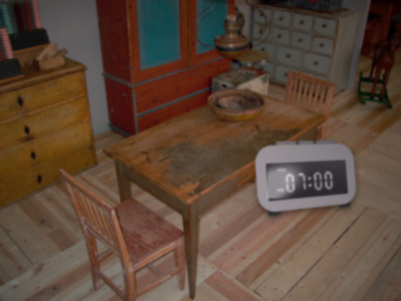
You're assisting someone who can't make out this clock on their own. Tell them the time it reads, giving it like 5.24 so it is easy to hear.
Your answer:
7.00
